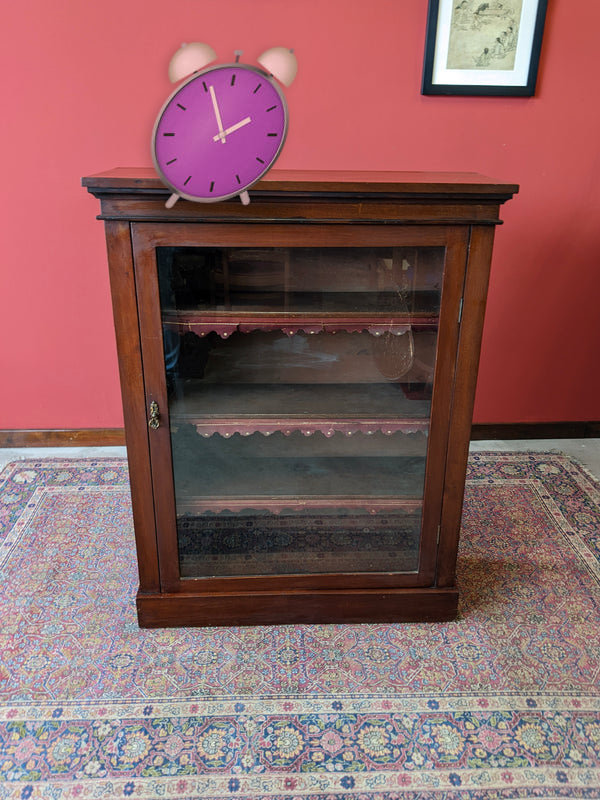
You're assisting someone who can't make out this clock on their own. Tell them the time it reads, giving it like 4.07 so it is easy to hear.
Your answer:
1.56
